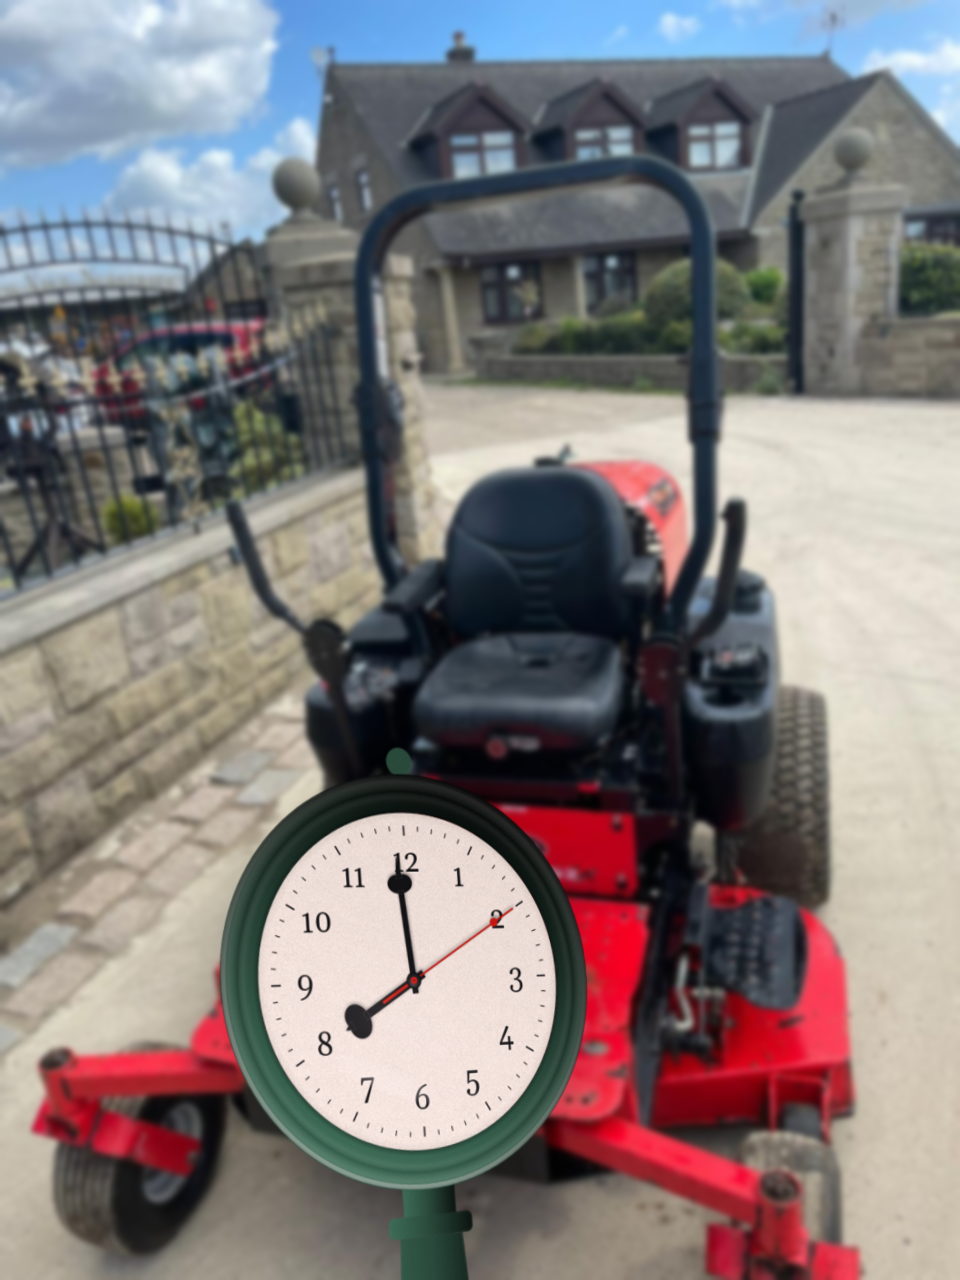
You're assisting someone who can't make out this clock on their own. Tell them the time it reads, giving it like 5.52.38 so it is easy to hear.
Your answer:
7.59.10
